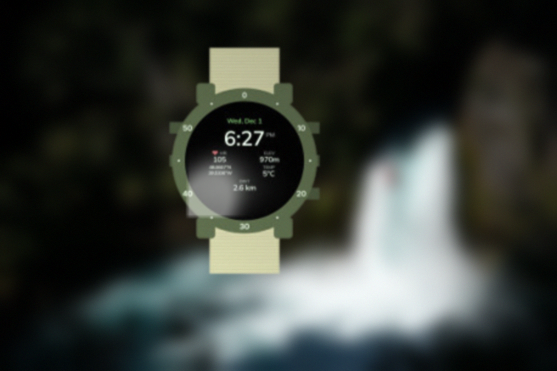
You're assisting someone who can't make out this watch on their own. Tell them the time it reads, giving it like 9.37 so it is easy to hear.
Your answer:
6.27
